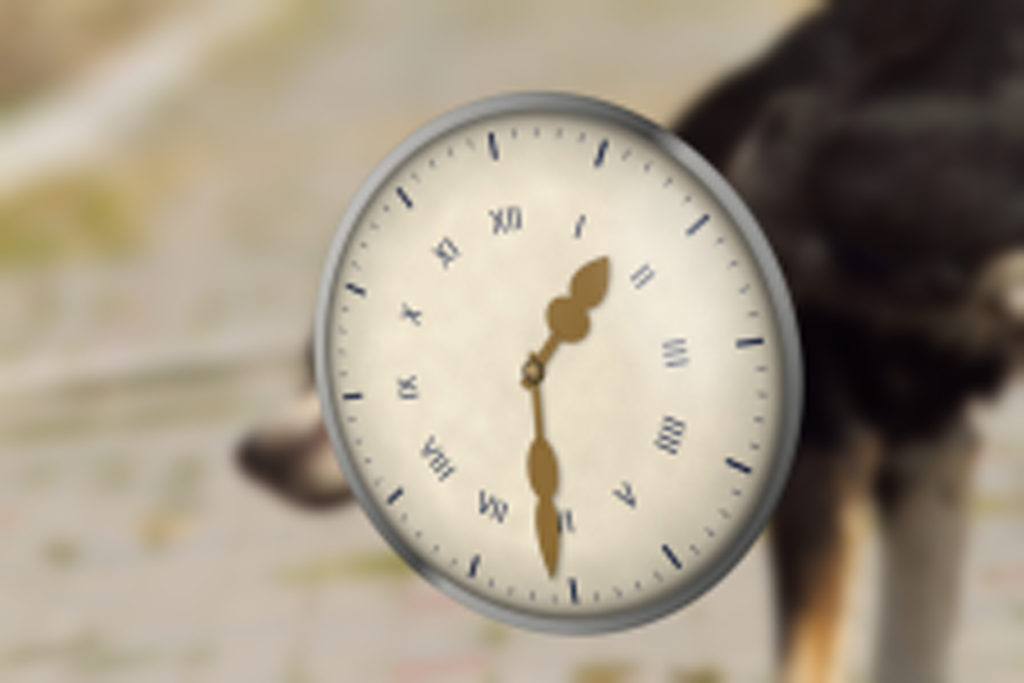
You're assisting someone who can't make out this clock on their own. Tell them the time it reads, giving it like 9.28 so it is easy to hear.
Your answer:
1.31
